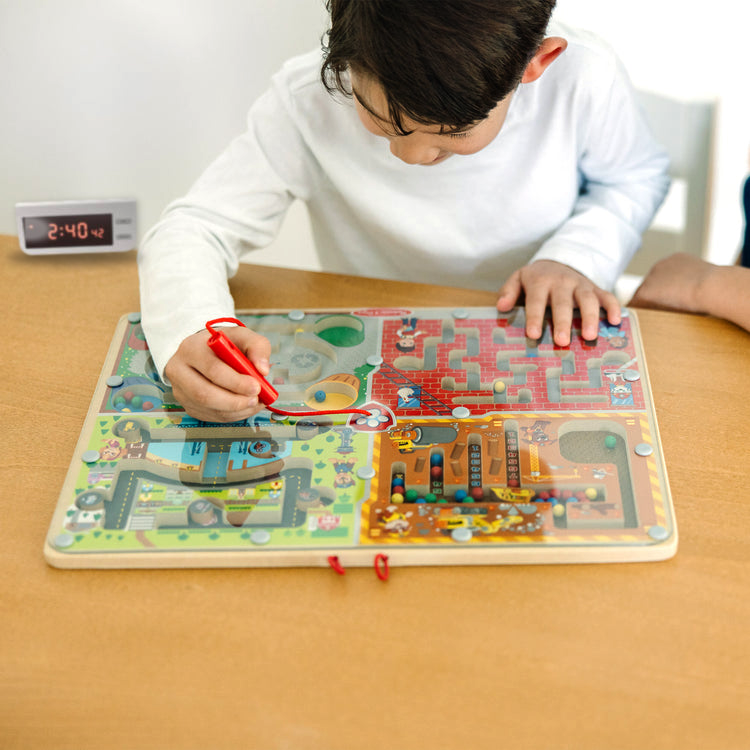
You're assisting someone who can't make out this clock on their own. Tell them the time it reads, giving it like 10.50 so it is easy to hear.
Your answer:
2.40
